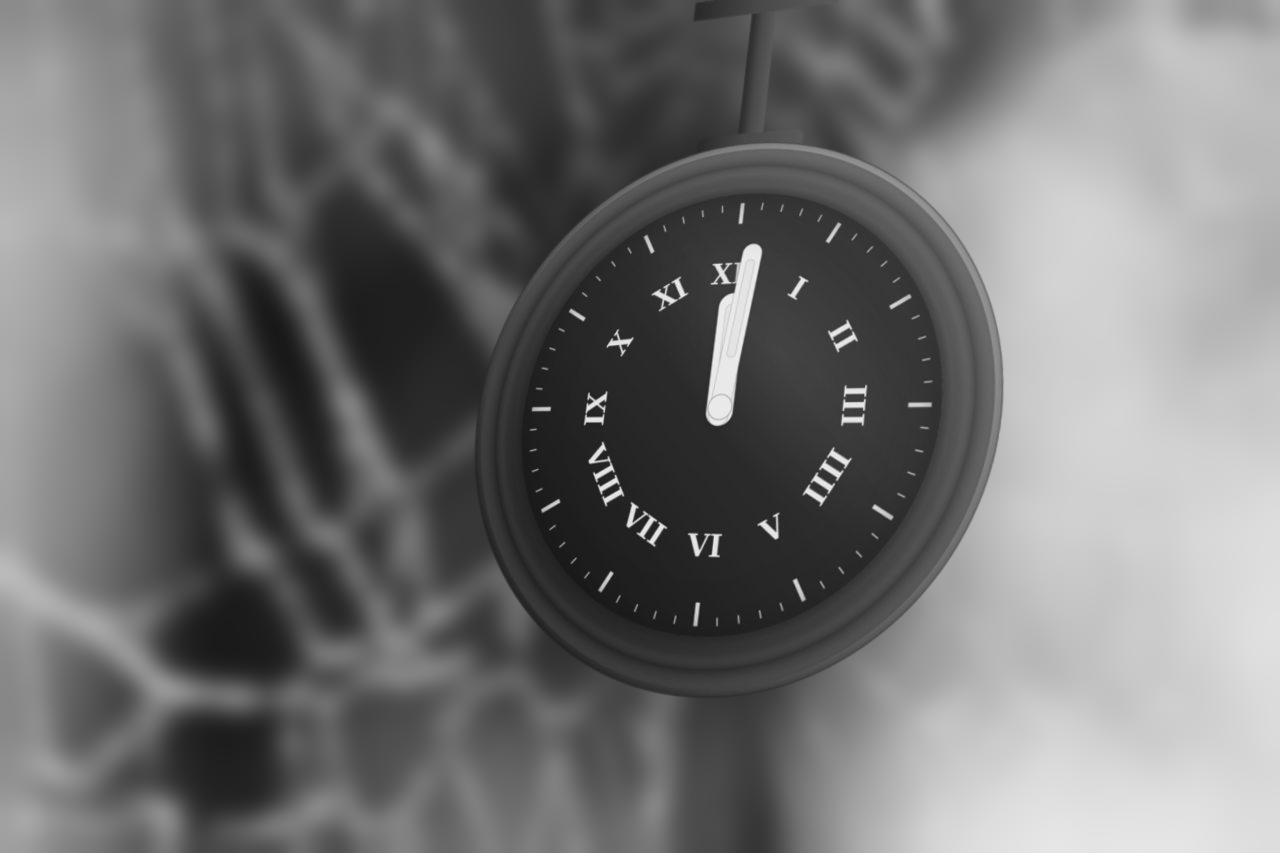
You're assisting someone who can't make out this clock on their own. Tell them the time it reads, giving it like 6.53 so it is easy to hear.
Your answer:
12.01
